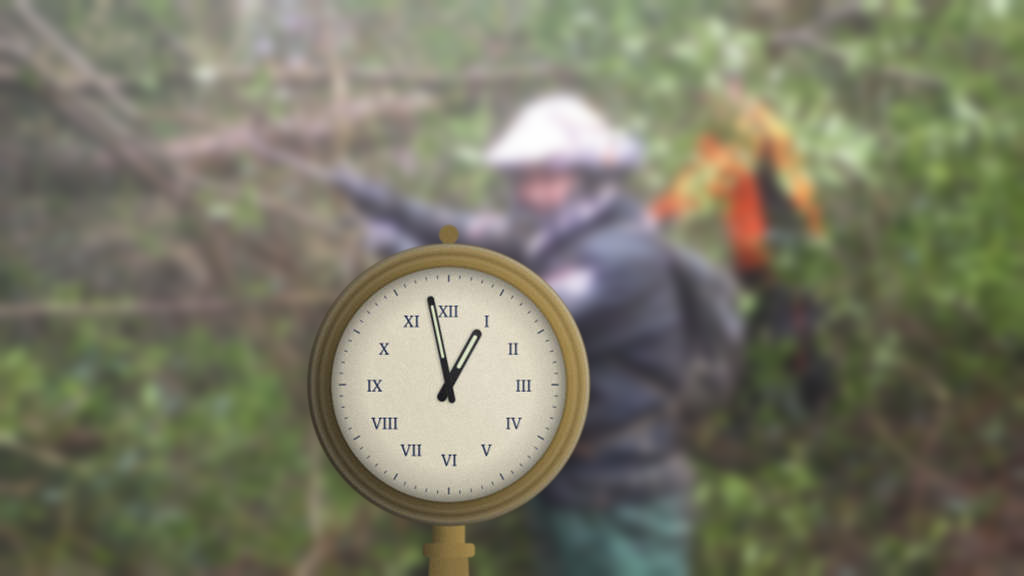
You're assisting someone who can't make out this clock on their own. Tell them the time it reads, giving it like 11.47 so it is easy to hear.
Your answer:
12.58
